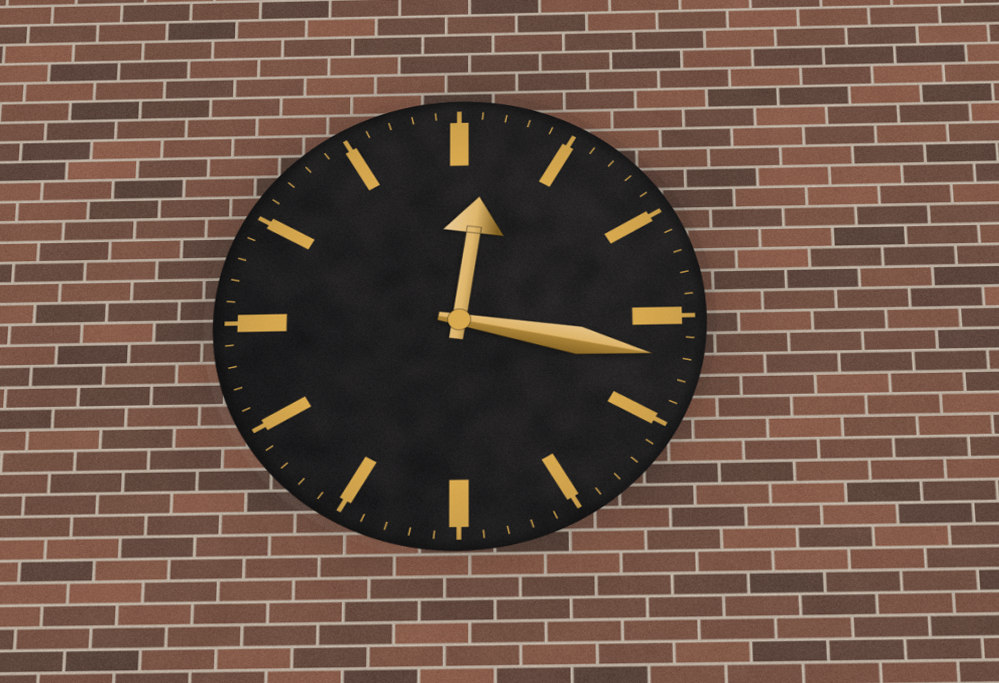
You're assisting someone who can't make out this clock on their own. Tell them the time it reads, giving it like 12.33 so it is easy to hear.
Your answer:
12.17
